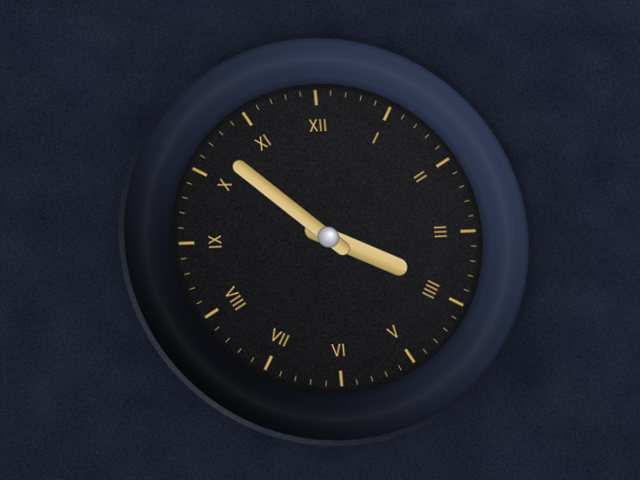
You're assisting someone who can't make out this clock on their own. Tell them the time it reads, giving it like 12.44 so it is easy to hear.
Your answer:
3.52
